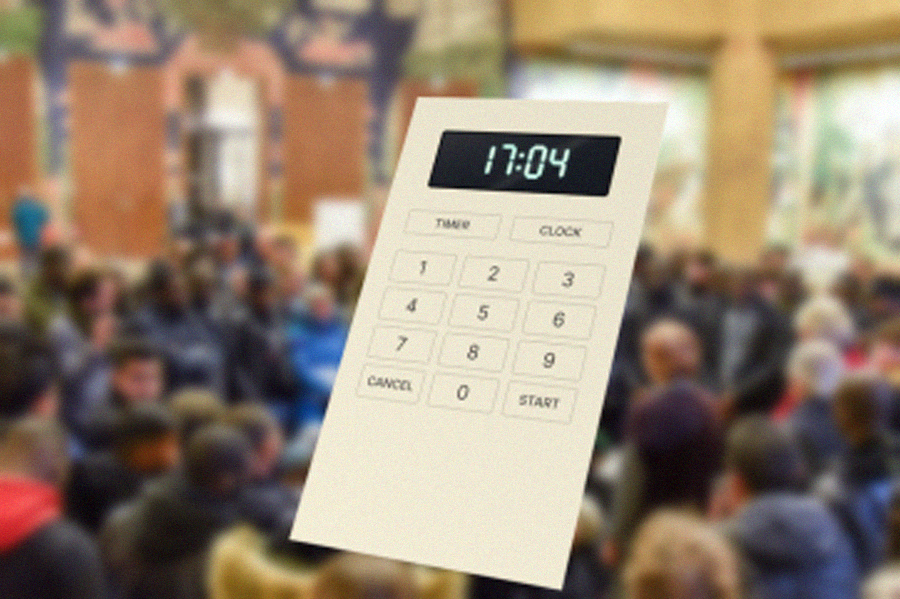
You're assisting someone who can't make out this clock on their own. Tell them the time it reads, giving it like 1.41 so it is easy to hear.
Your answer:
17.04
